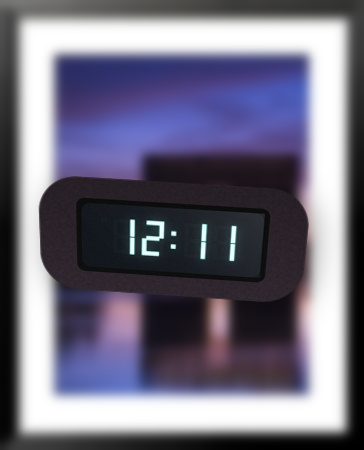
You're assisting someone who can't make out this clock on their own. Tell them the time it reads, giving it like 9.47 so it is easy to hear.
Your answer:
12.11
